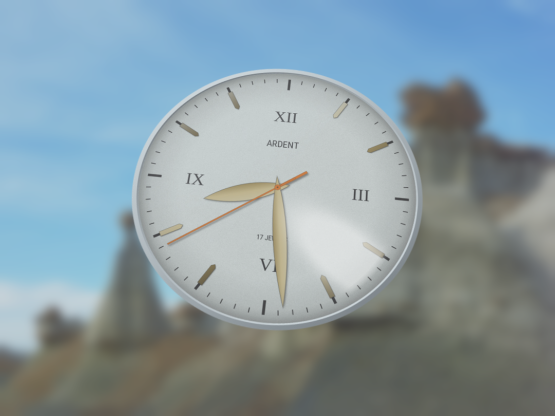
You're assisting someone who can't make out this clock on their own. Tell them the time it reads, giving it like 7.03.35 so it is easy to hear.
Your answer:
8.28.39
